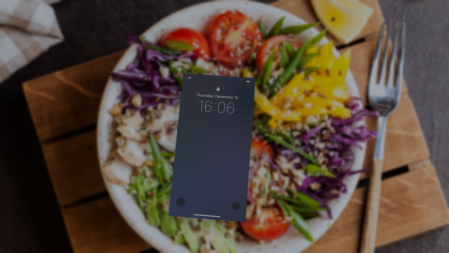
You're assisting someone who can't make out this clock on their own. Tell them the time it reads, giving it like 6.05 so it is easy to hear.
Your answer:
16.06
